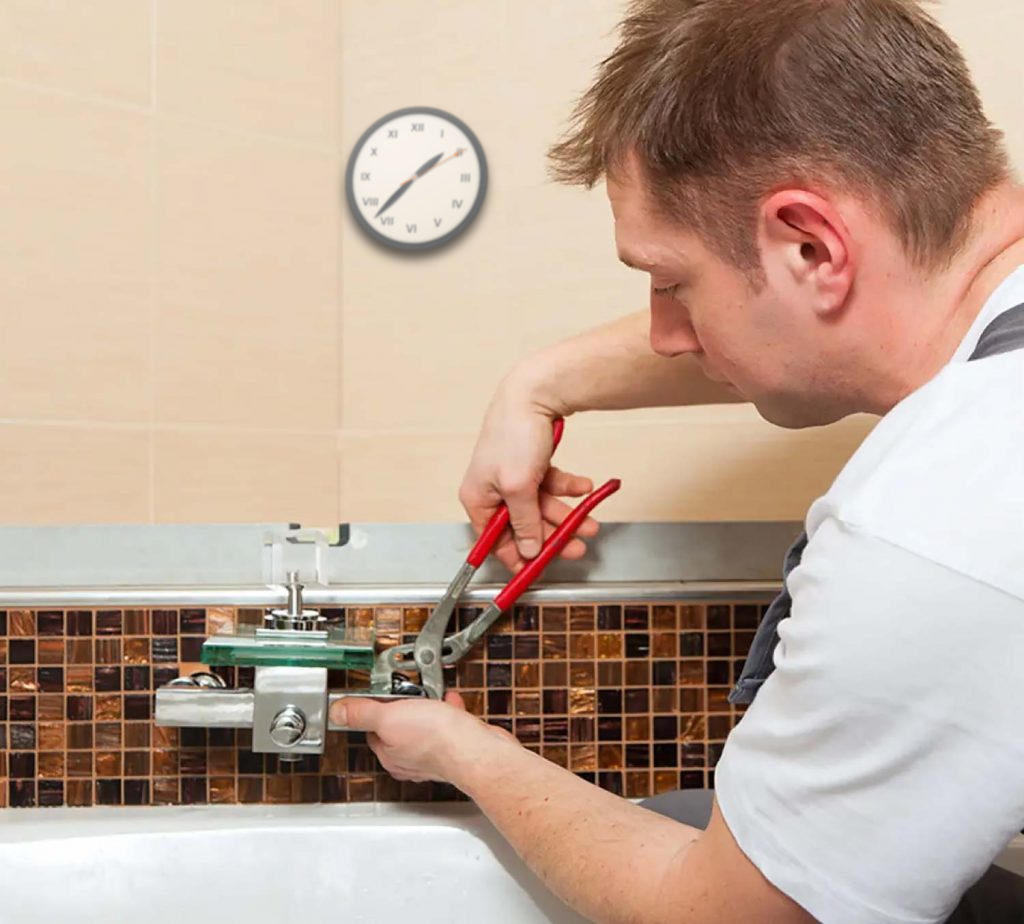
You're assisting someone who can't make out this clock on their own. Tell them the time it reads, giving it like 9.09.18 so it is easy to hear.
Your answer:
1.37.10
